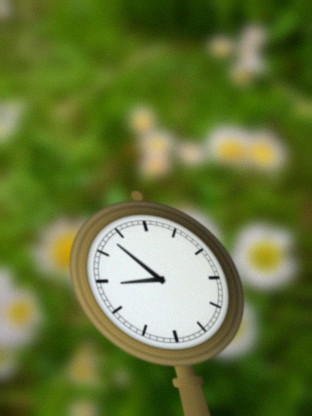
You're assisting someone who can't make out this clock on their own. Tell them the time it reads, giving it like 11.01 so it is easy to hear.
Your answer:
8.53
